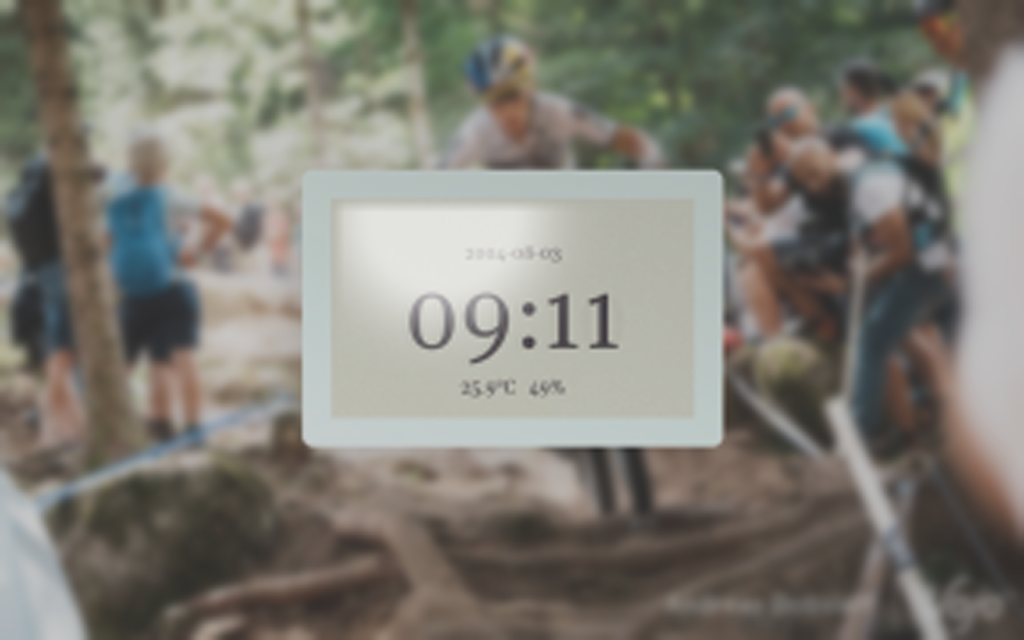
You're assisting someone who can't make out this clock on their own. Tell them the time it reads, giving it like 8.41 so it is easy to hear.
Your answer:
9.11
